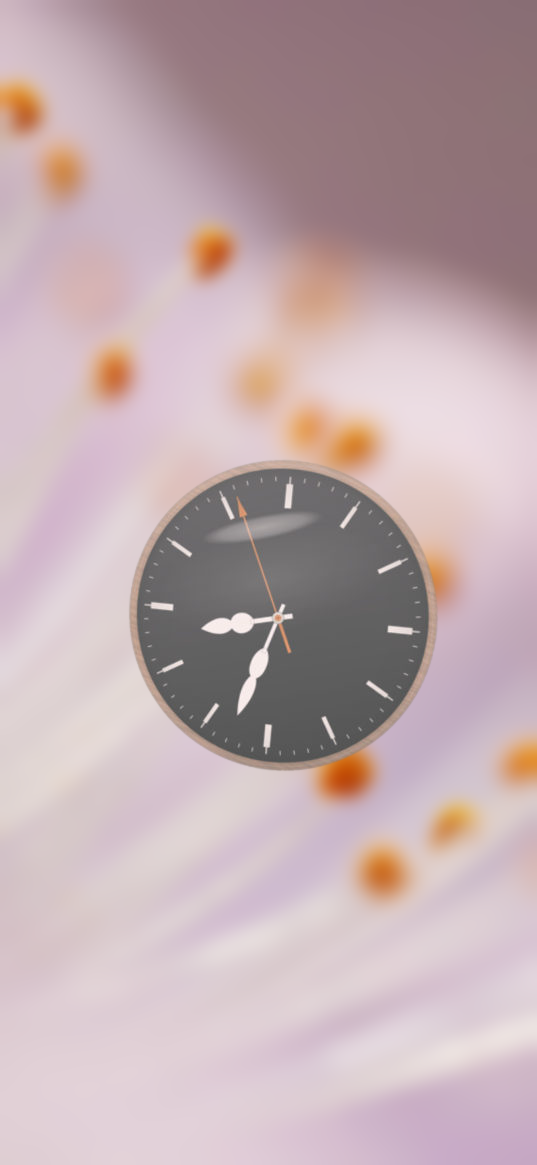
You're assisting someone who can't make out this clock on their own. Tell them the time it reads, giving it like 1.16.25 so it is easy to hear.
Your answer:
8.32.56
